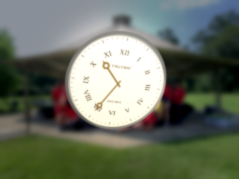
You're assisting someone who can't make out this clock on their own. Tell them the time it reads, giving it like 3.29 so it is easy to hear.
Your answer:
10.35
